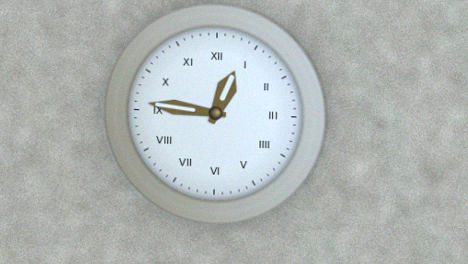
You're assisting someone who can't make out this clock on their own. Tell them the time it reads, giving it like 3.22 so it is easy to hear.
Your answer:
12.46
